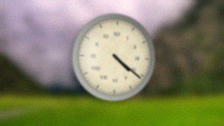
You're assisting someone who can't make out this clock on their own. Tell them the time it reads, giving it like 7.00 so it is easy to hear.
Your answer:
4.21
